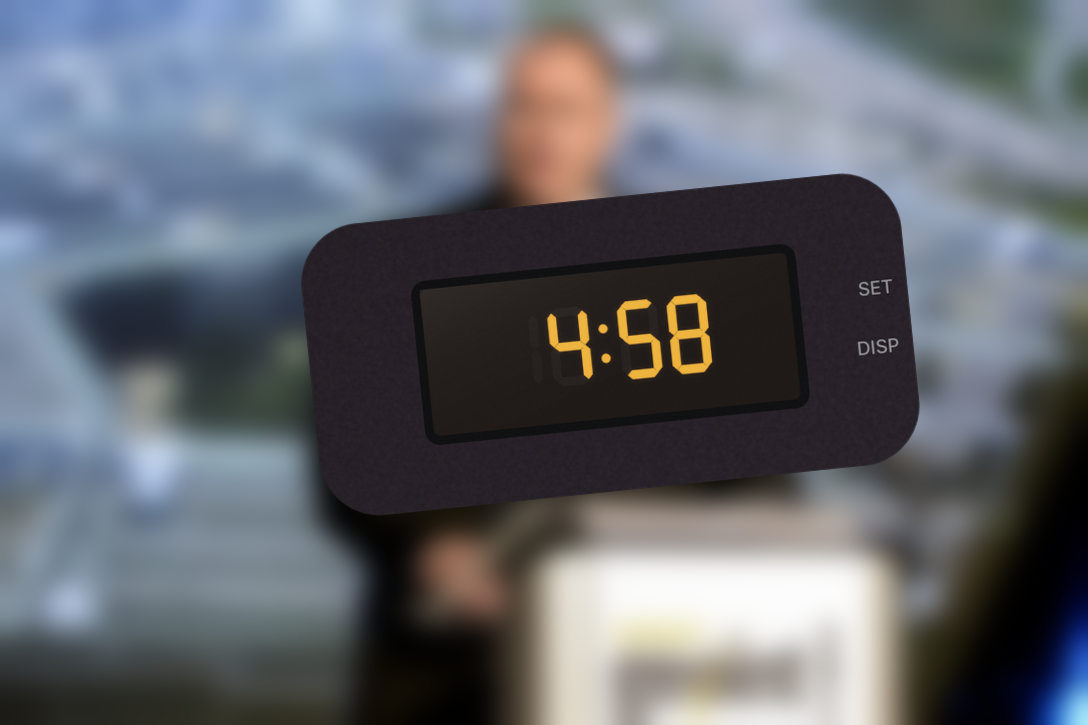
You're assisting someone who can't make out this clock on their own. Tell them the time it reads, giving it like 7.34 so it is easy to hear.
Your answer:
4.58
